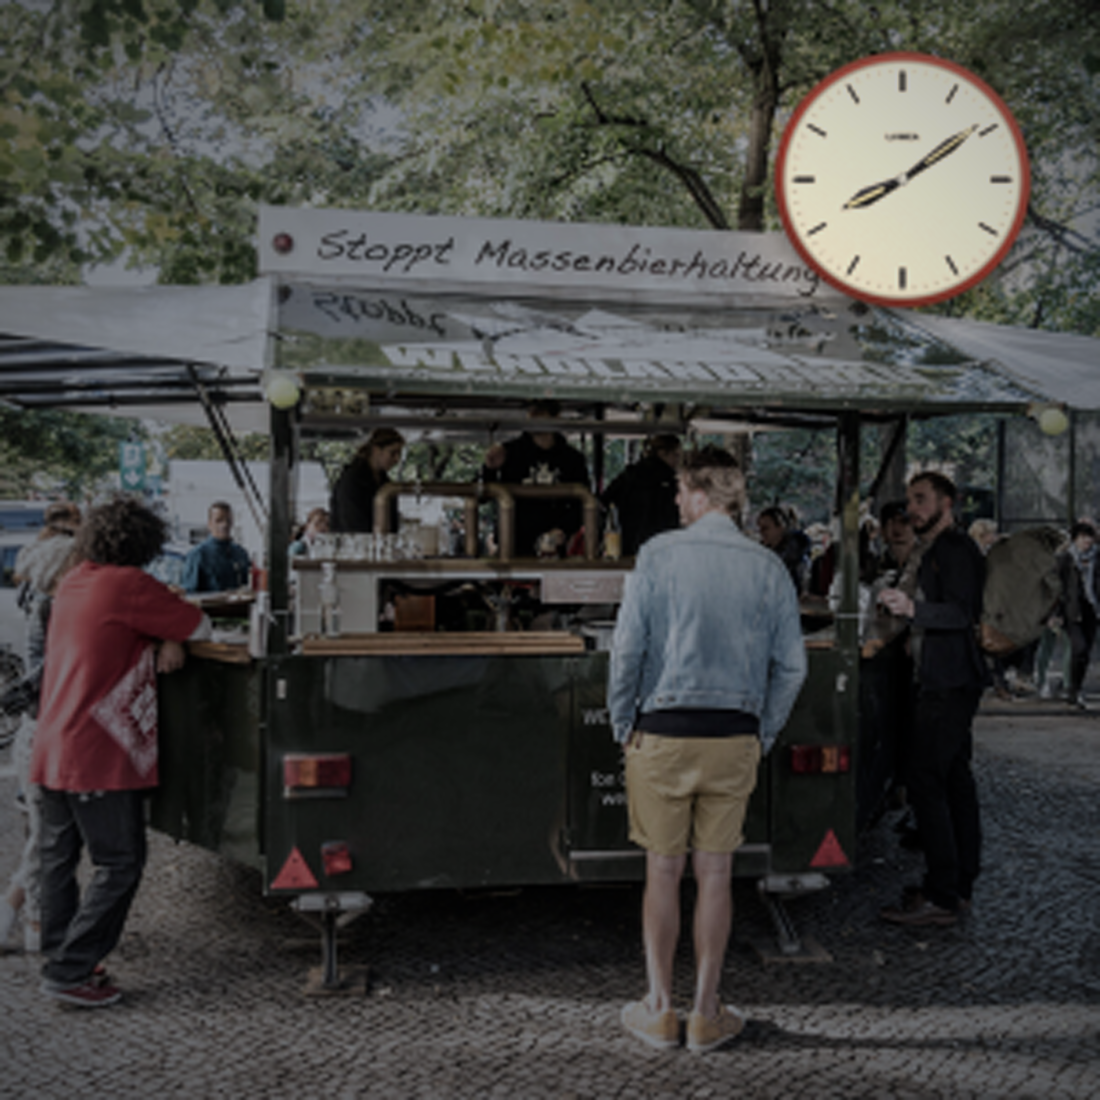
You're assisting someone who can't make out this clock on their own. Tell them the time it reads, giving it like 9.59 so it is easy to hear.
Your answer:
8.09
